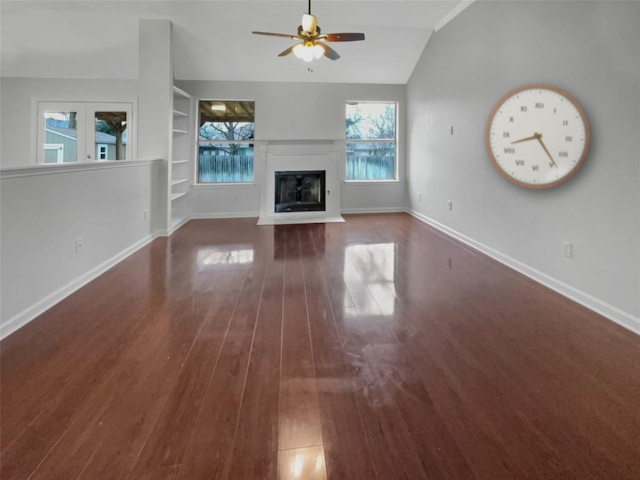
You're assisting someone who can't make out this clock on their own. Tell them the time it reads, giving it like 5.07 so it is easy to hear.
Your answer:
8.24
